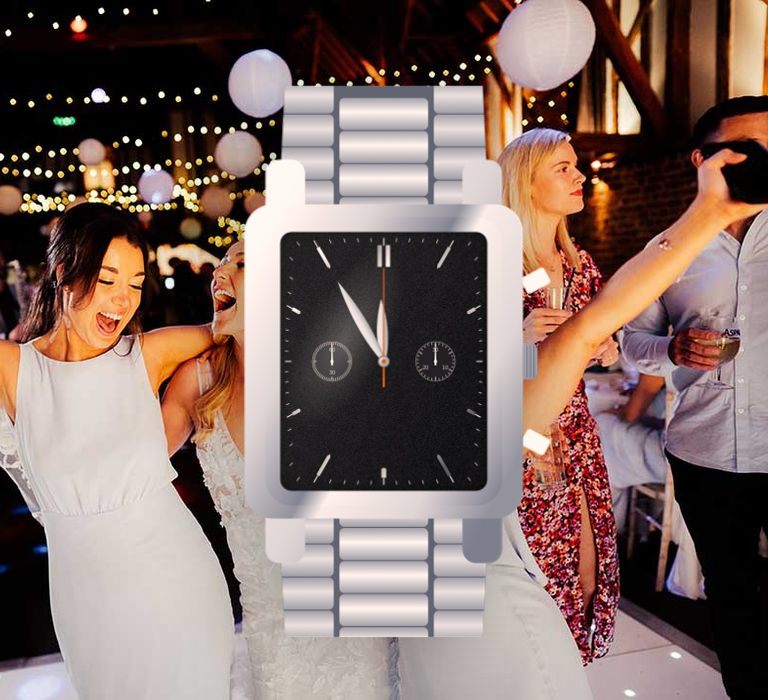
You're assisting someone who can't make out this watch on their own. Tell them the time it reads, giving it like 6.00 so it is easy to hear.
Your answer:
11.55
